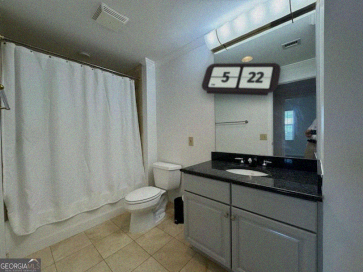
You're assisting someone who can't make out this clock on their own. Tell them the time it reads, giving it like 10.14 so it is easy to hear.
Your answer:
5.22
